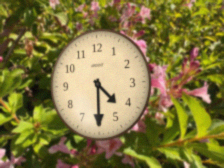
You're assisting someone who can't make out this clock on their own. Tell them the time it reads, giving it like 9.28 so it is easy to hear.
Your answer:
4.30
